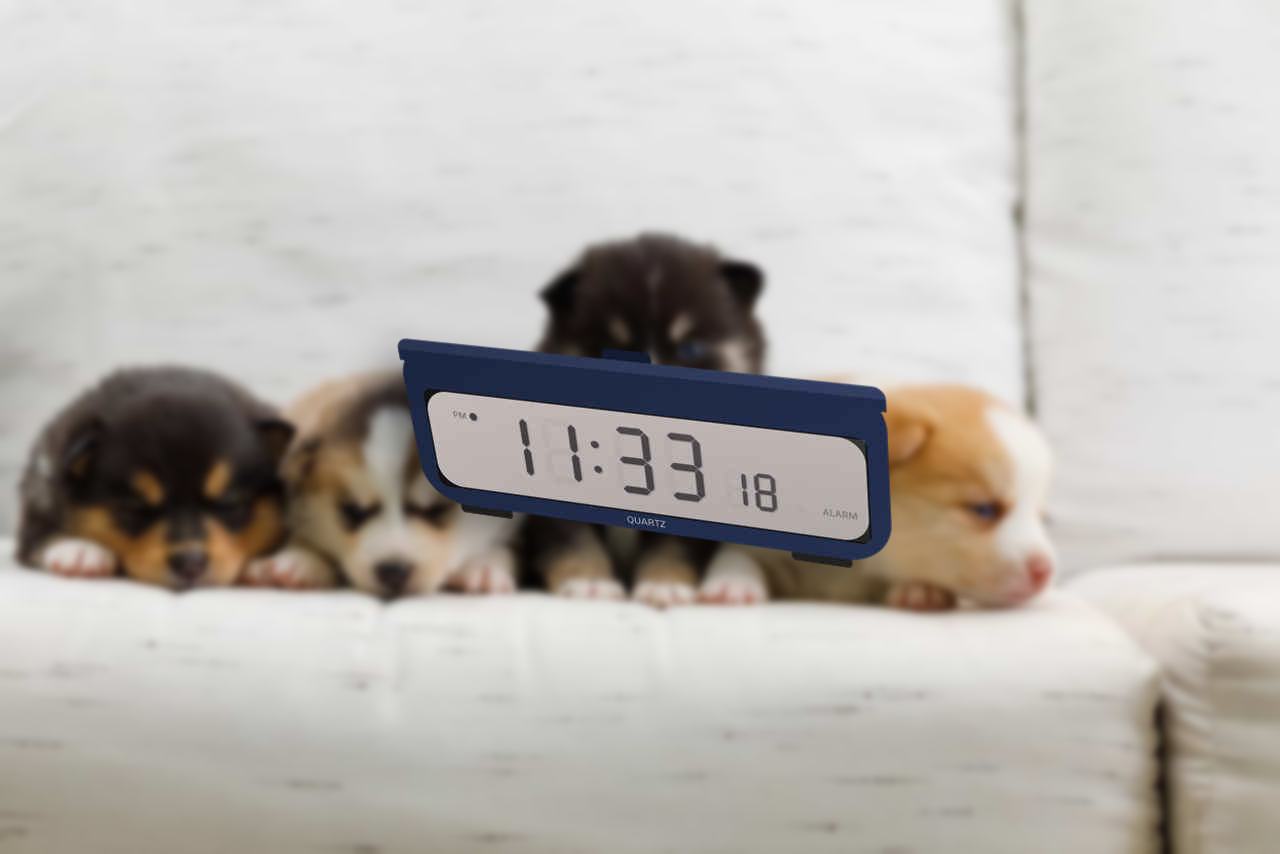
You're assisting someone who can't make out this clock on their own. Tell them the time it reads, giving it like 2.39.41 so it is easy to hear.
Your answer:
11.33.18
